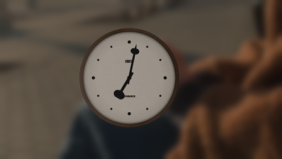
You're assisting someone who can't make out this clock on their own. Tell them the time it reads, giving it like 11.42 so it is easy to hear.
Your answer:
7.02
